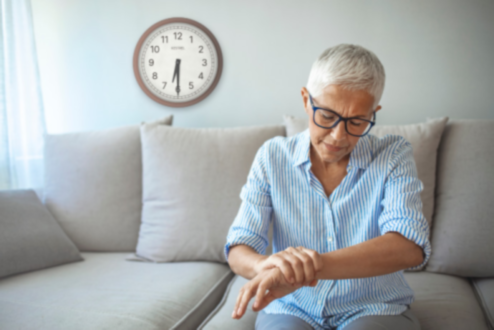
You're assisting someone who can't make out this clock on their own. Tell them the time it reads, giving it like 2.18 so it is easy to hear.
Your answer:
6.30
